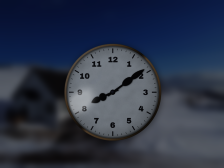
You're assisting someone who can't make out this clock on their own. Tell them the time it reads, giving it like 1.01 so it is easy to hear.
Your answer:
8.09
